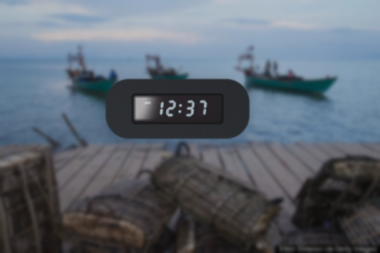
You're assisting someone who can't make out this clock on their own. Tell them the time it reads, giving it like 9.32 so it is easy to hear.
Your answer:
12.37
